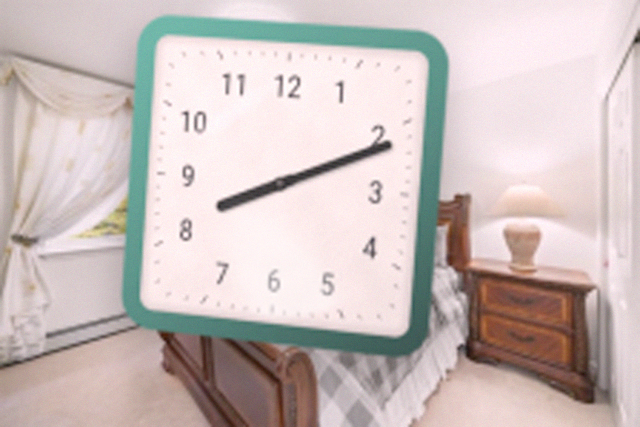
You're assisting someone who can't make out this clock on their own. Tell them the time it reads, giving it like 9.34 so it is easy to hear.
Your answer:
8.11
